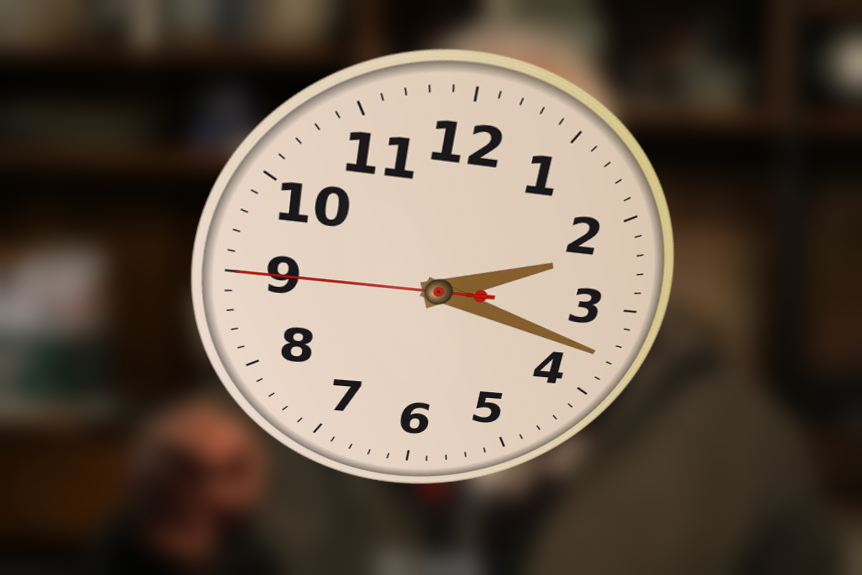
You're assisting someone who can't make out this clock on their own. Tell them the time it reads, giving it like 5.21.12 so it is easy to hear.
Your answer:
2.17.45
